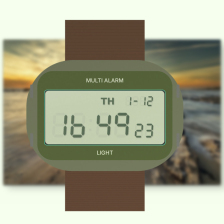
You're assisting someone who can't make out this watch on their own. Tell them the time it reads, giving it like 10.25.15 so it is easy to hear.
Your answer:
16.49.23
